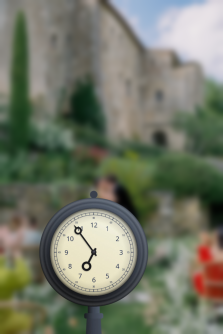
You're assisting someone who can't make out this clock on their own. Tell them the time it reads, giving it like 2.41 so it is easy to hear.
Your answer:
6.54
